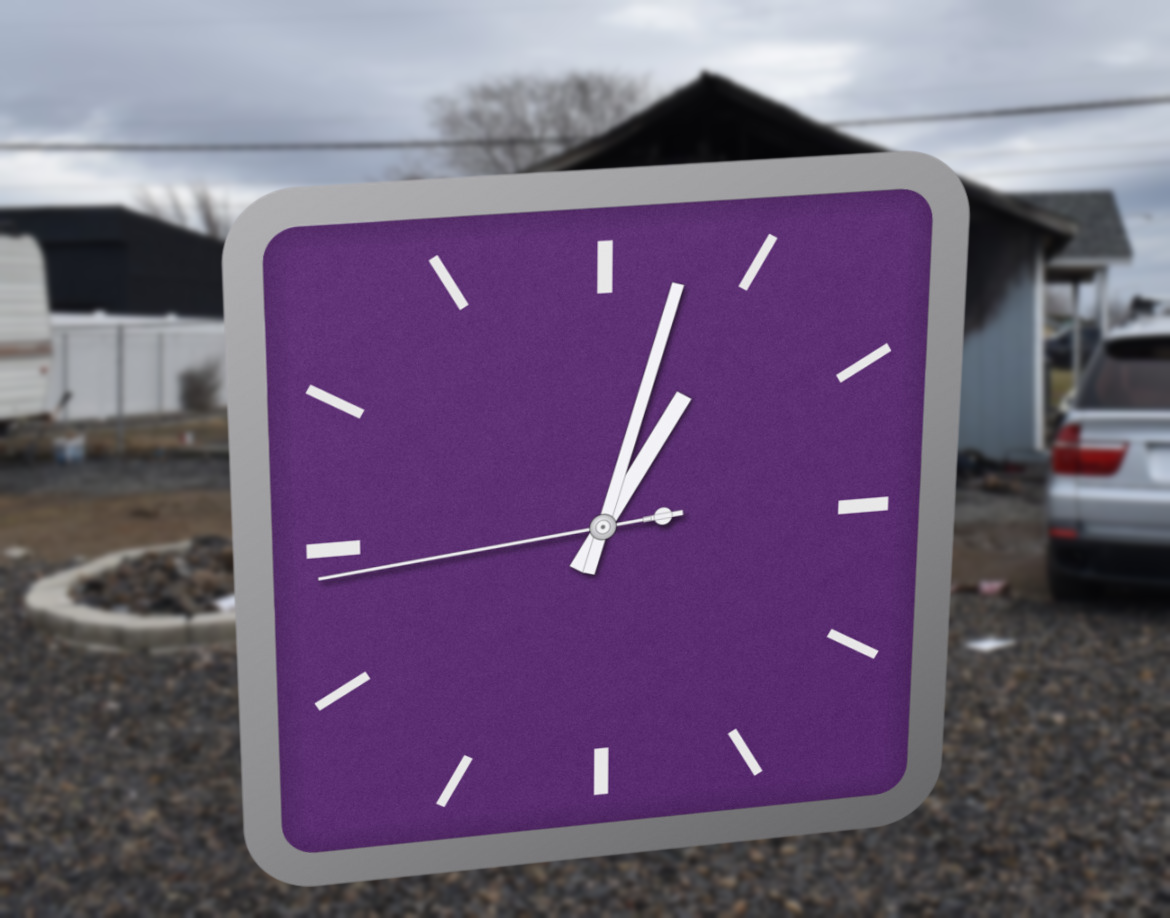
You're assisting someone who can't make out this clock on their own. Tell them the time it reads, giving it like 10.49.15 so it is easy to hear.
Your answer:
1.02.44
